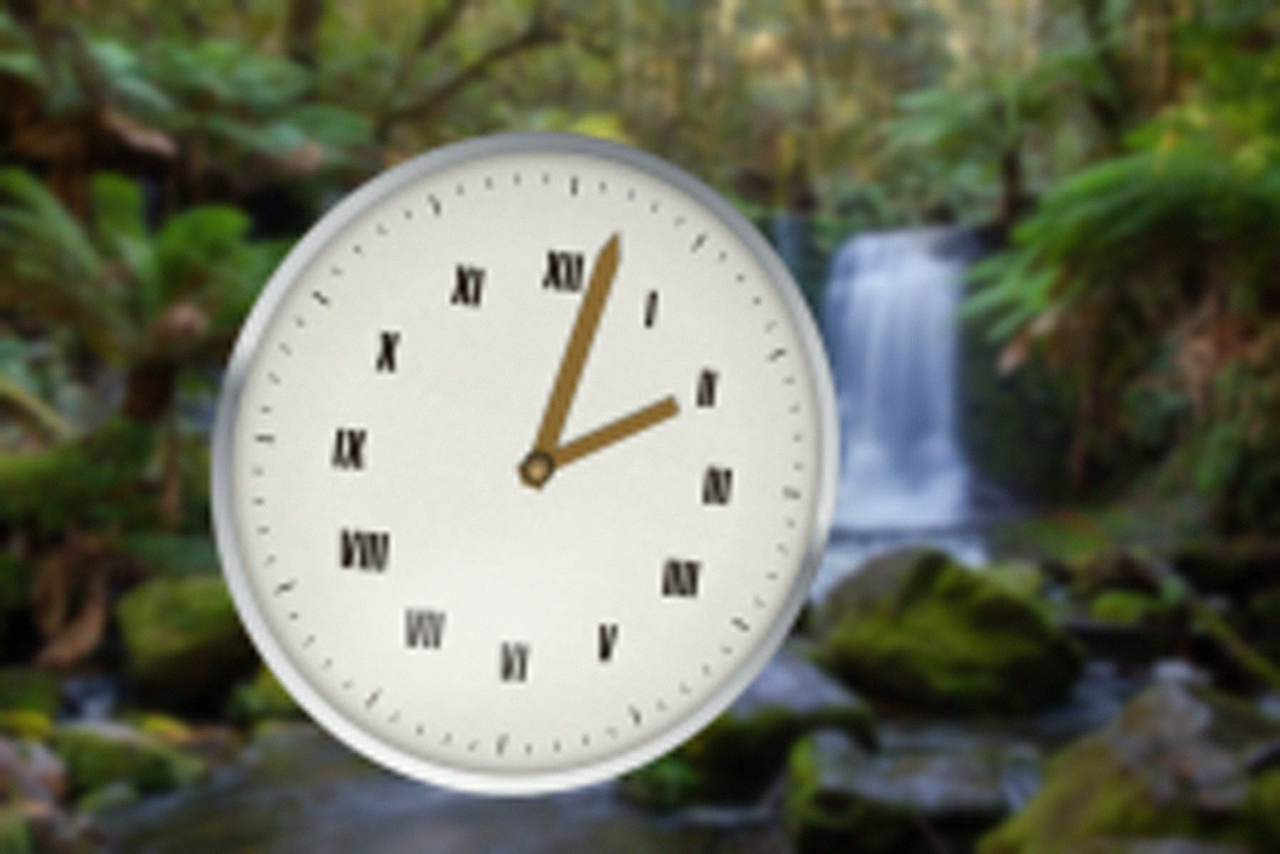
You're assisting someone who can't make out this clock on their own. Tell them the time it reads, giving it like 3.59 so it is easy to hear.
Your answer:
2.02
